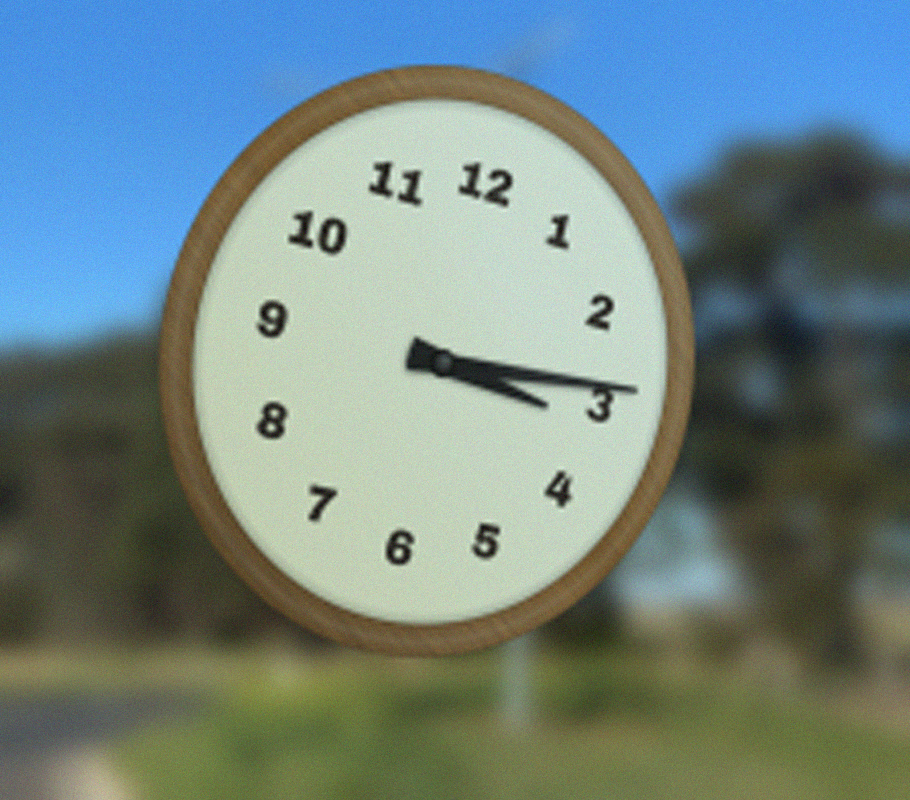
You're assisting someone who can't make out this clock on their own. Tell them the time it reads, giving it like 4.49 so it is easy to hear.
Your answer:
3.14
